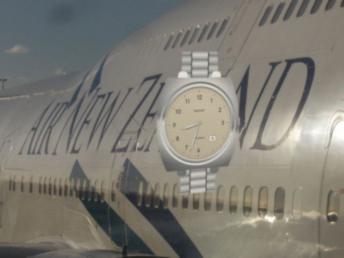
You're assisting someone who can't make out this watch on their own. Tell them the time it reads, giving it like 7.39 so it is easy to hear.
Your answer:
8.33
